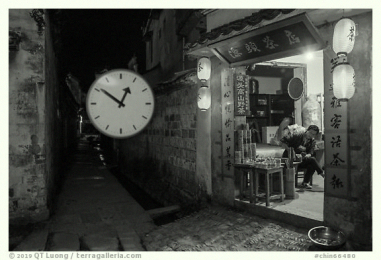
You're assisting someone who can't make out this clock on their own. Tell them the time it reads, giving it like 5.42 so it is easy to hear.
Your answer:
12.51
